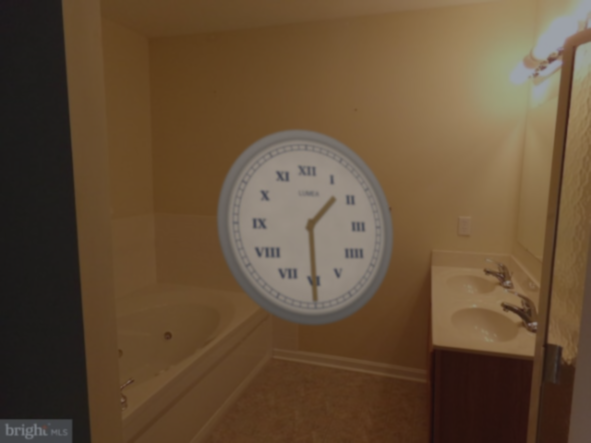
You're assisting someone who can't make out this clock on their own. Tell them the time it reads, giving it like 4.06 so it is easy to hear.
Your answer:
1.30
